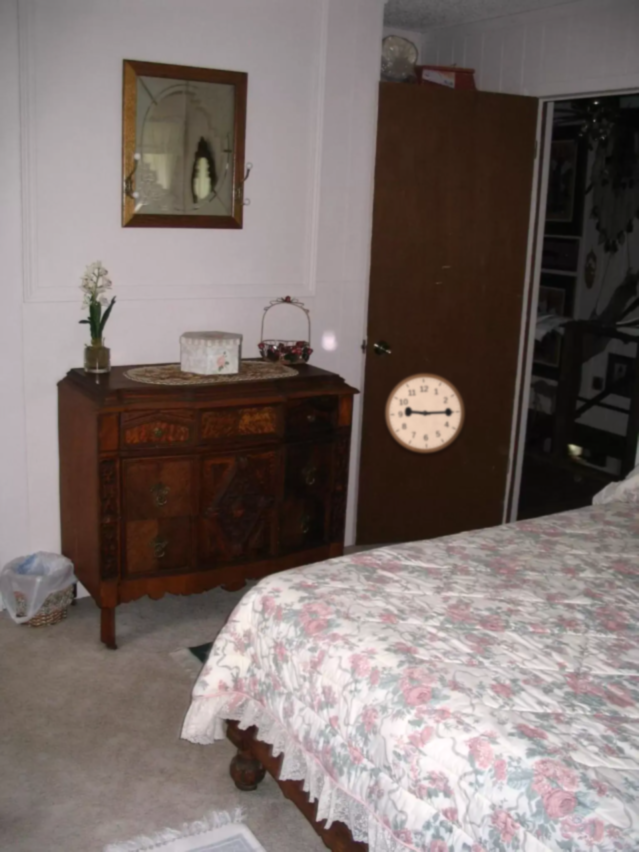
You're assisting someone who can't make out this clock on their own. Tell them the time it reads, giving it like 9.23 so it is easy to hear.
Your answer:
9.15
